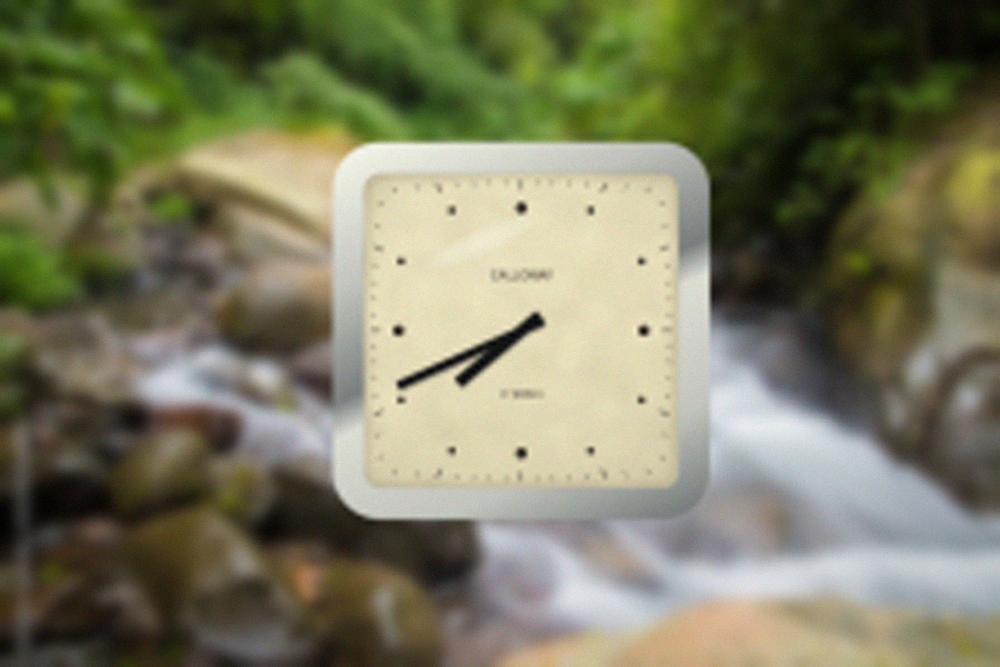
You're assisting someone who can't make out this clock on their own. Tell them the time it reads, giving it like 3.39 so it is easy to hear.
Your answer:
7.41
